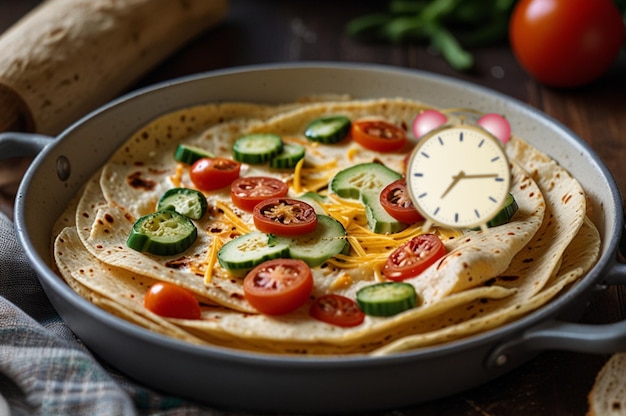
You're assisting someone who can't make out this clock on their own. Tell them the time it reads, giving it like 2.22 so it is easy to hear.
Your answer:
7.14
